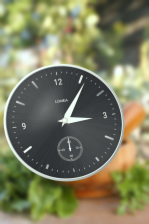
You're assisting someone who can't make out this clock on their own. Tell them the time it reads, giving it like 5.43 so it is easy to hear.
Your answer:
3.06
